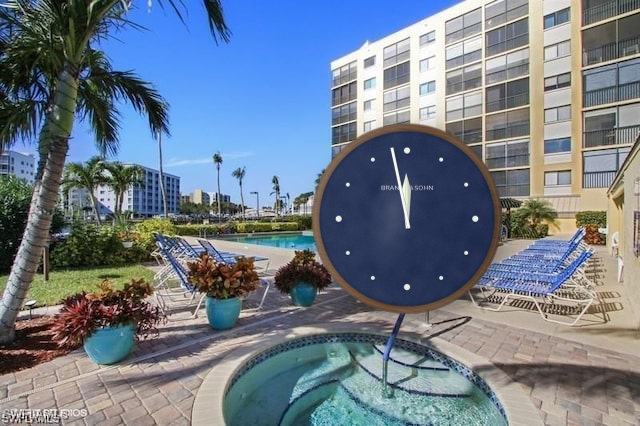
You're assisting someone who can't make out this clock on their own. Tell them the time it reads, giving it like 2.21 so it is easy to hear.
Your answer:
11.58
